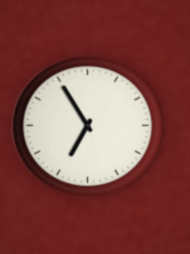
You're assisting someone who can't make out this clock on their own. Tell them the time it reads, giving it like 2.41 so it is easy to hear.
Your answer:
6.55
